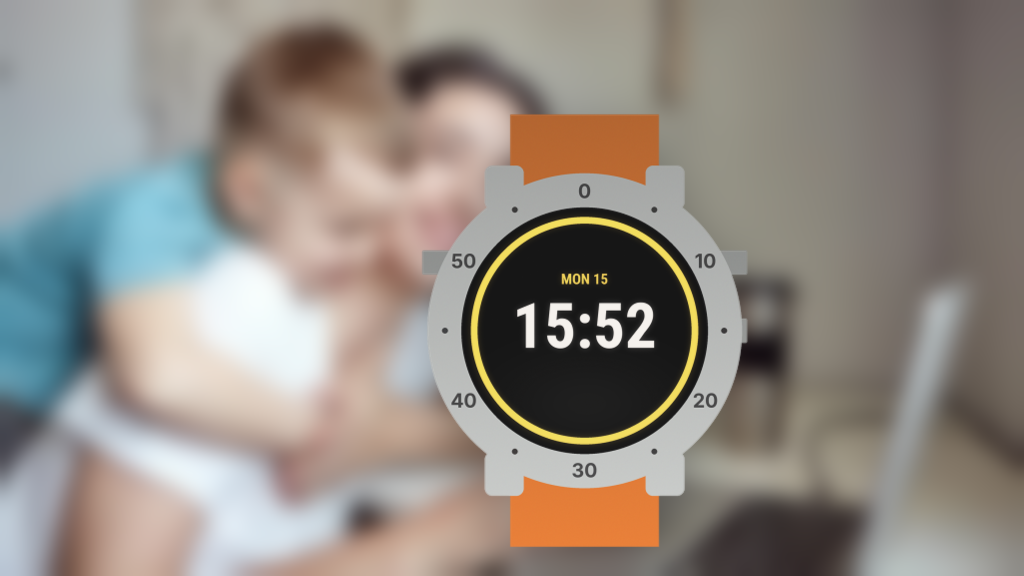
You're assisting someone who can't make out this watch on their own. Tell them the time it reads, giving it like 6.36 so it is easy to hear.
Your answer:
15.52
